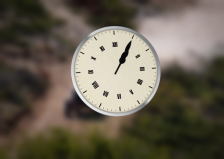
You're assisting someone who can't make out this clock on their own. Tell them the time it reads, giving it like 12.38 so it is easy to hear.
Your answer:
1.05
